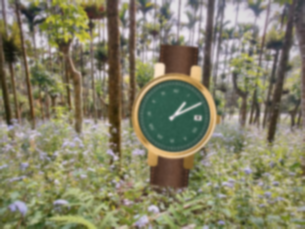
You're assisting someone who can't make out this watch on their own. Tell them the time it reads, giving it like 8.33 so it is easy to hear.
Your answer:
1.10
